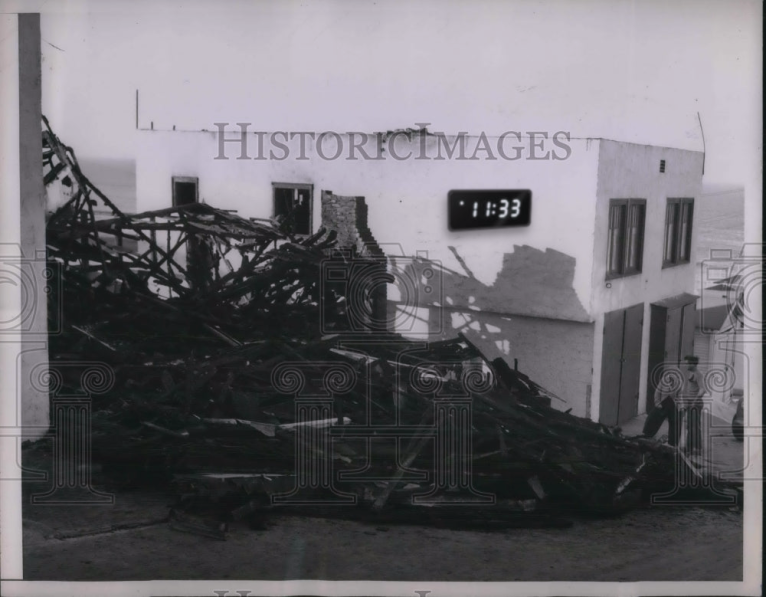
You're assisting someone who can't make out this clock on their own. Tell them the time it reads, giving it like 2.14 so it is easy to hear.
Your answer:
11.33
